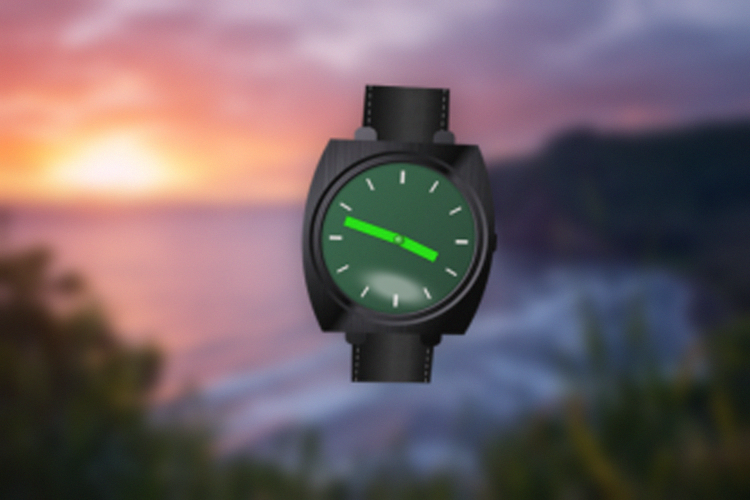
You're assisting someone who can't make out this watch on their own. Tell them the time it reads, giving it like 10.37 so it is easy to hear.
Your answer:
3.48
